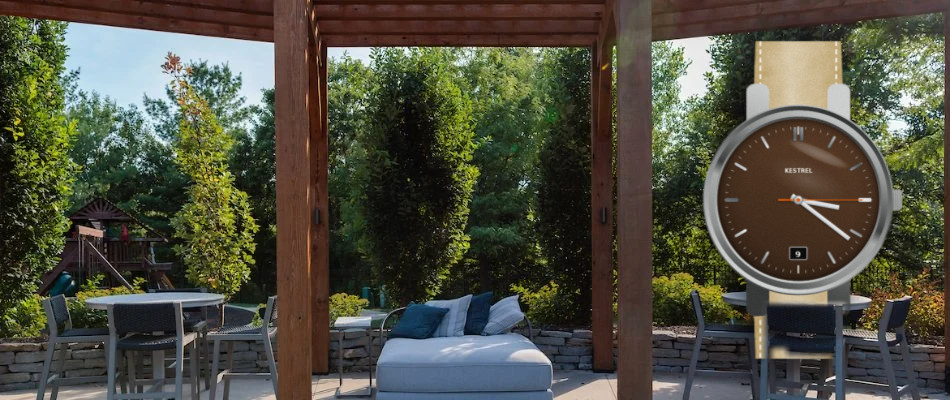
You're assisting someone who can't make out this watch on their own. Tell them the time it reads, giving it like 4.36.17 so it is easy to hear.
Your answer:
3.21.15
